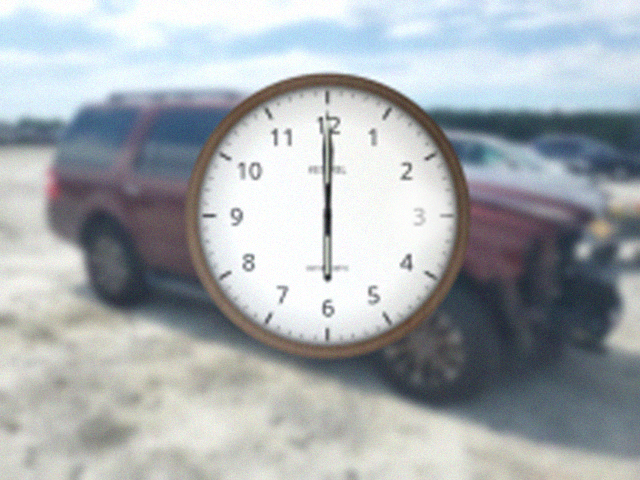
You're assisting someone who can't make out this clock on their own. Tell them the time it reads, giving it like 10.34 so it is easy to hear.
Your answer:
6.00
